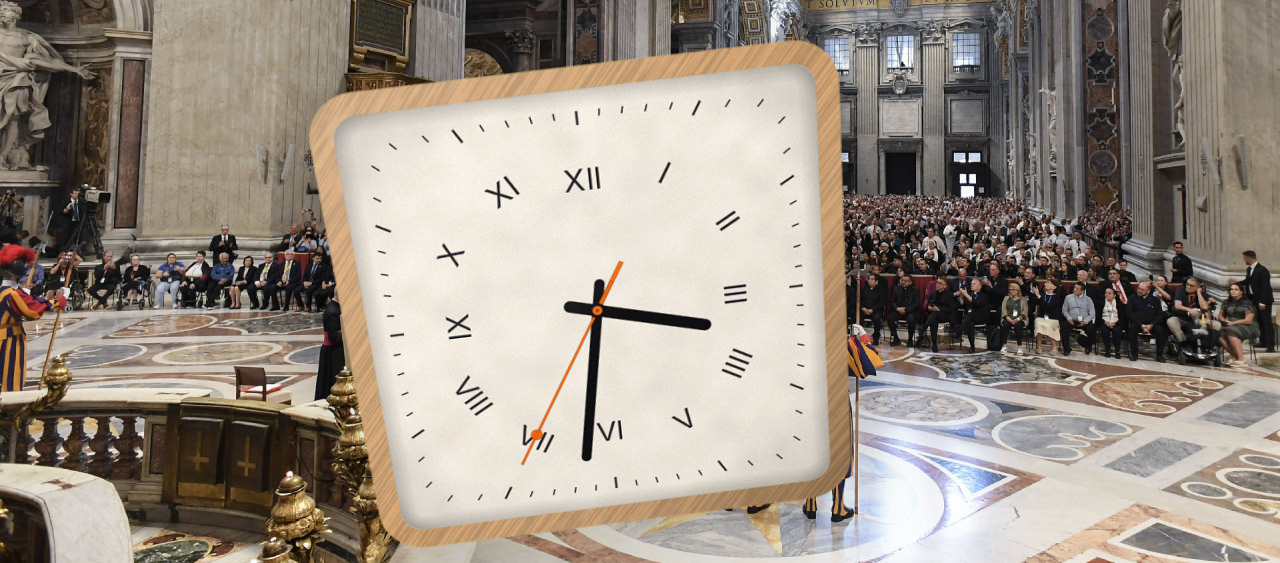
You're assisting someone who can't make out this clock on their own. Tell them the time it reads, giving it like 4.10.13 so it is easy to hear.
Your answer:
3.31.35
